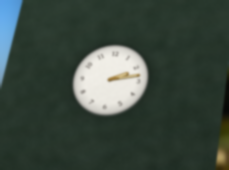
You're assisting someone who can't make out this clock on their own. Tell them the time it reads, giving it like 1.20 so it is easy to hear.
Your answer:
2.13
